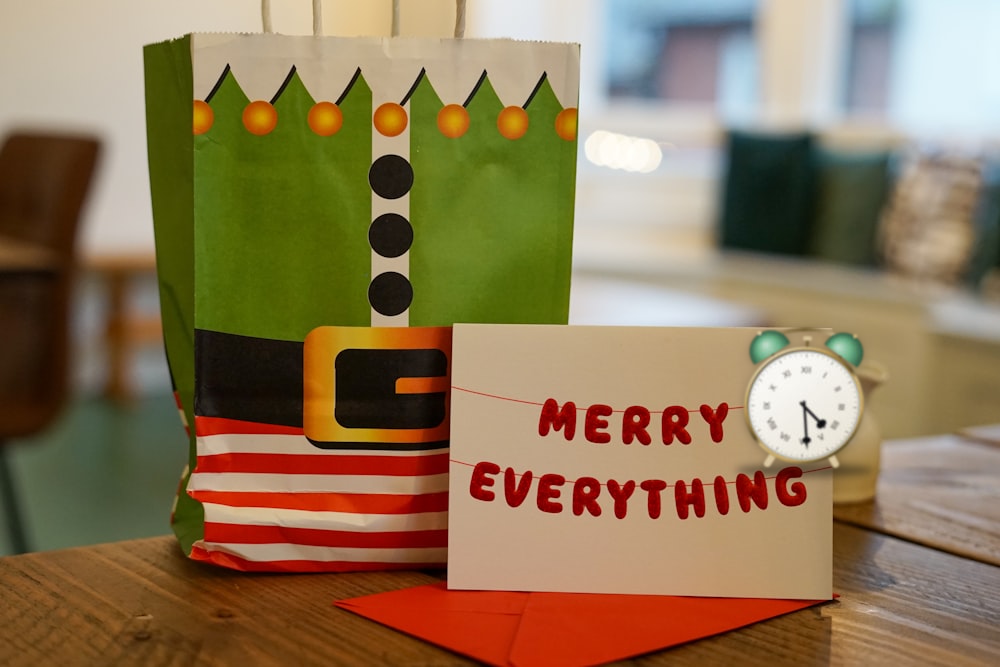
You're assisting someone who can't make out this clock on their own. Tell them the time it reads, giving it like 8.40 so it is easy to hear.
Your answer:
4.29
